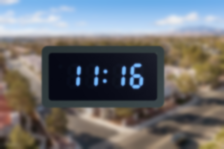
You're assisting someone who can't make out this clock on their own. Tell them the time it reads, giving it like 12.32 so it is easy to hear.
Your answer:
11.16
